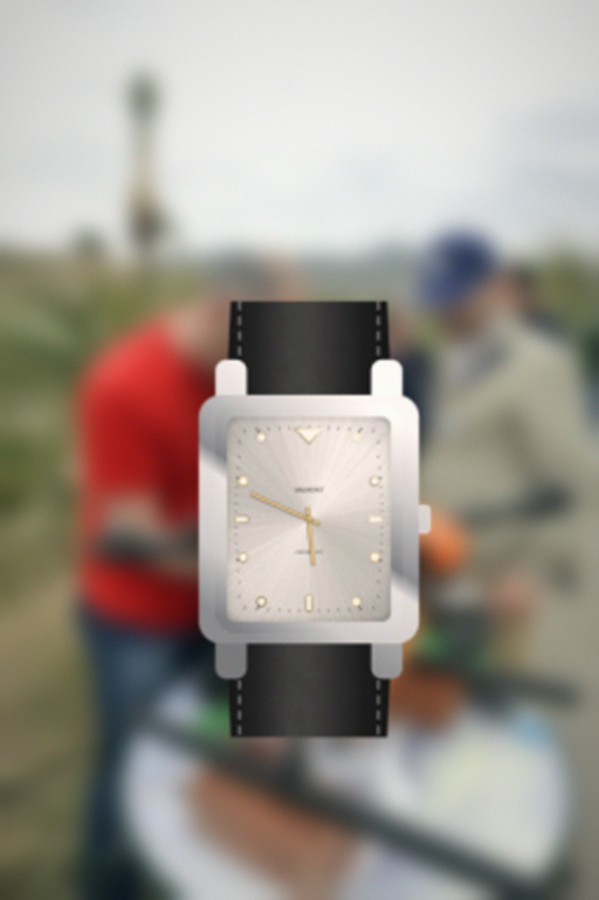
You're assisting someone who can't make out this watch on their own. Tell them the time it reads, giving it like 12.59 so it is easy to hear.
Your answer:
5.49
